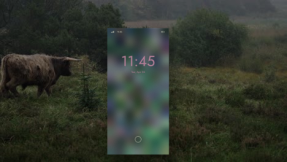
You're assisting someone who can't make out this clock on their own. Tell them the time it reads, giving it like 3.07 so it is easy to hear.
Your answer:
11.45
